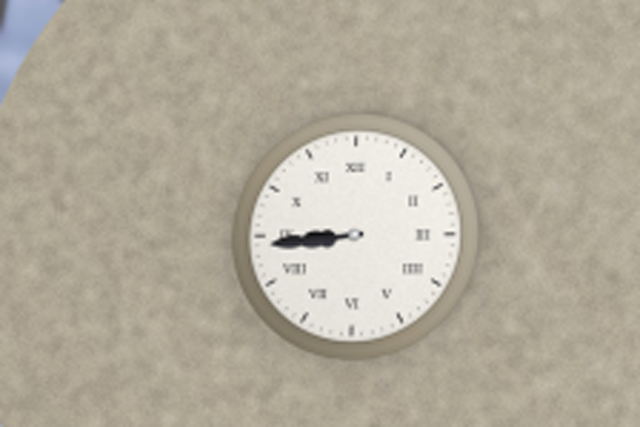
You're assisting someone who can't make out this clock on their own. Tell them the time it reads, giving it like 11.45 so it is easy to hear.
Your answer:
8.44
